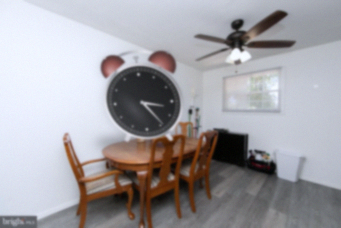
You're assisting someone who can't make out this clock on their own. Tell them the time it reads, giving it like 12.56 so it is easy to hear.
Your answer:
3.24
